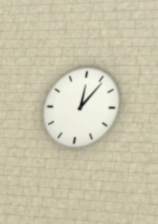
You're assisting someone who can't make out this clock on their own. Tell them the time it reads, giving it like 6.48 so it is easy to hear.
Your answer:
12.06
